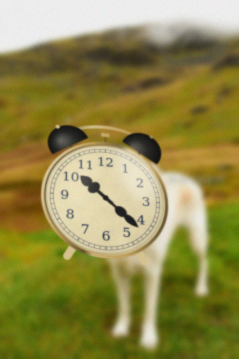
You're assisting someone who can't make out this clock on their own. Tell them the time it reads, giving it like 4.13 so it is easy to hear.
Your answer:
10.22
